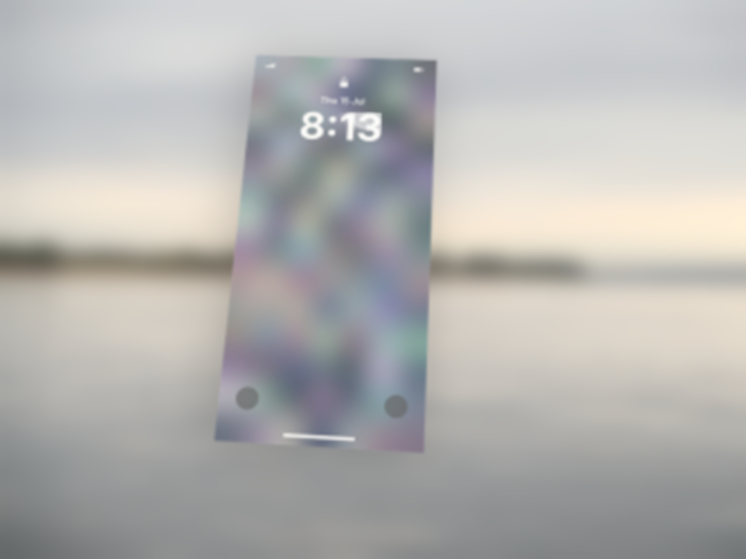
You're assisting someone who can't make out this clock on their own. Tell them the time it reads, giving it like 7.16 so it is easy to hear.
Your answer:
8.13
